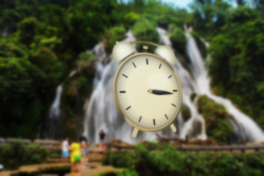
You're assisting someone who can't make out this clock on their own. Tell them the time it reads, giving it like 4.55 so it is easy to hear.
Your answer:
3.16
